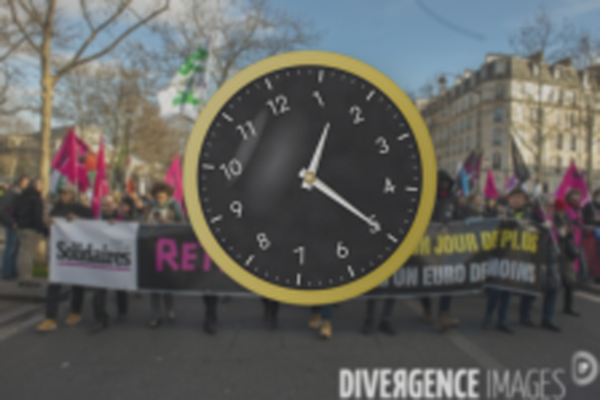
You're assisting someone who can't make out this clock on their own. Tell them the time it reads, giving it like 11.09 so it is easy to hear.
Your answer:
1.25
